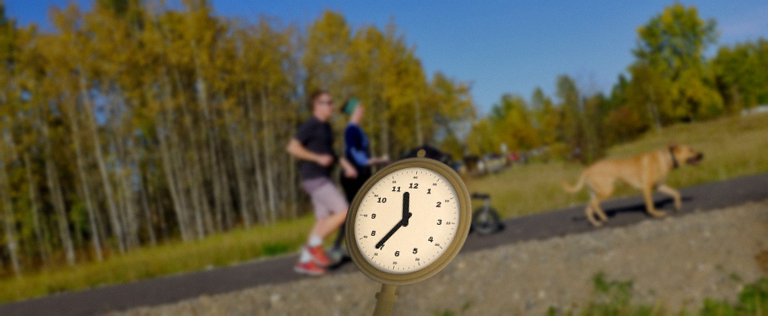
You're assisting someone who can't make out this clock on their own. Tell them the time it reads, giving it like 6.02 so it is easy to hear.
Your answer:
11.36
